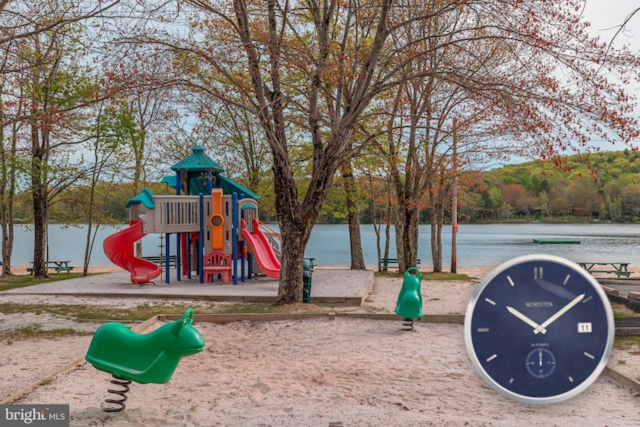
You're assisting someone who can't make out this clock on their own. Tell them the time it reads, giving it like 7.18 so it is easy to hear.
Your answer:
10.09
